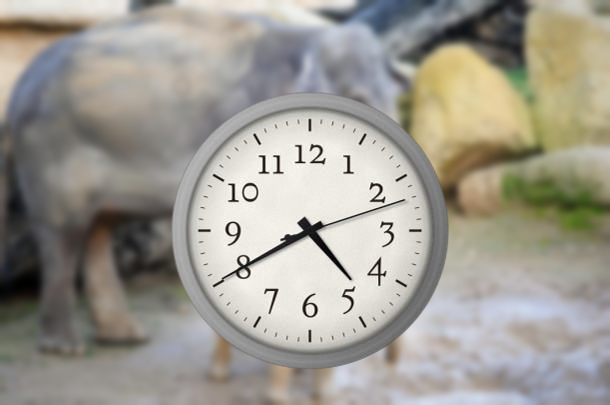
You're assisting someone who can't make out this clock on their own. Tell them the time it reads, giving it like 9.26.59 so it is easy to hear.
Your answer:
4.40.12
